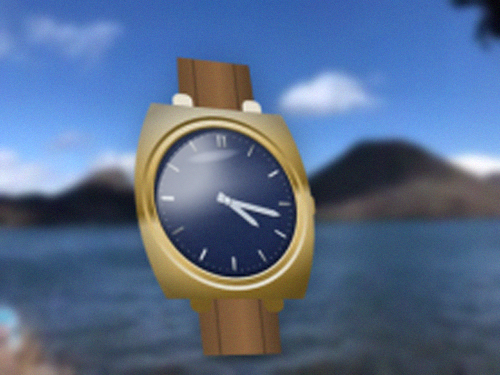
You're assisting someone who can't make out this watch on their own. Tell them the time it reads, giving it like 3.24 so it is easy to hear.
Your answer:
4.17
